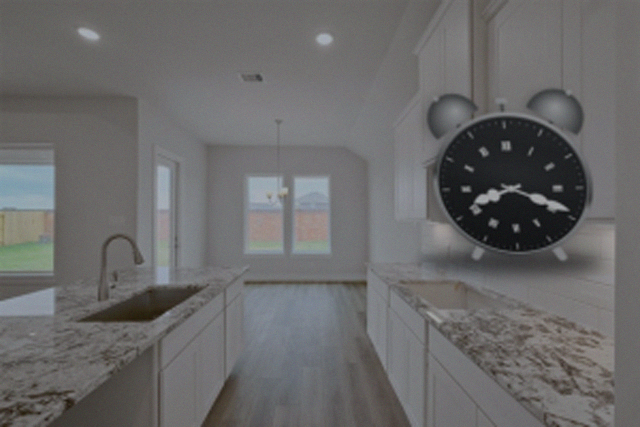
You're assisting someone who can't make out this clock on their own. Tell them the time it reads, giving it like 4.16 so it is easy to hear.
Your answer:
8.19
